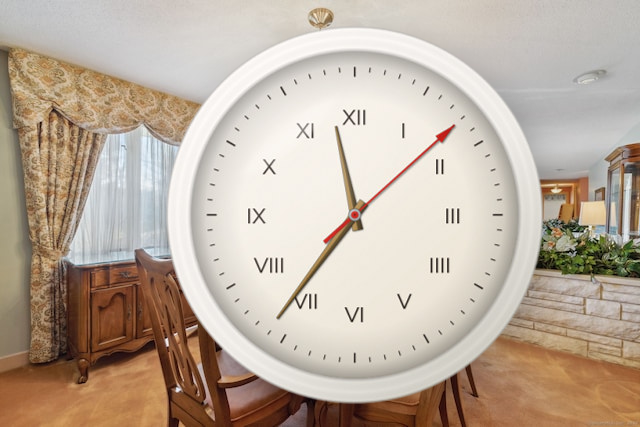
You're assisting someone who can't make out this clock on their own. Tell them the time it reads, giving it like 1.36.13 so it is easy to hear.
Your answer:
11.36.08
